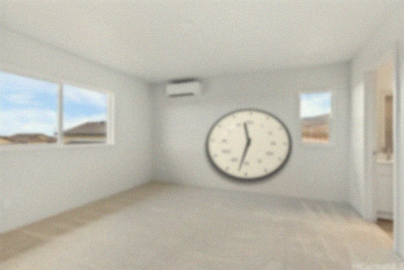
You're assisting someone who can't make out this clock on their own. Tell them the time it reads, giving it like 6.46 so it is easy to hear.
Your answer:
11.32
